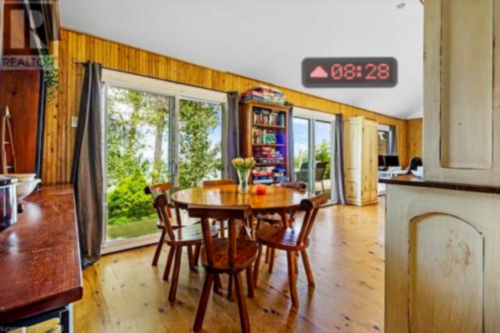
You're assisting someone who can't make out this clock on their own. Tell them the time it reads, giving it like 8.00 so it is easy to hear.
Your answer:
8.28
